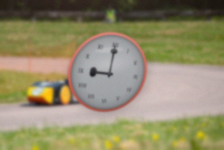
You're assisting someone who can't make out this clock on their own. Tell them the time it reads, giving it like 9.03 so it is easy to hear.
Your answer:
9.00
